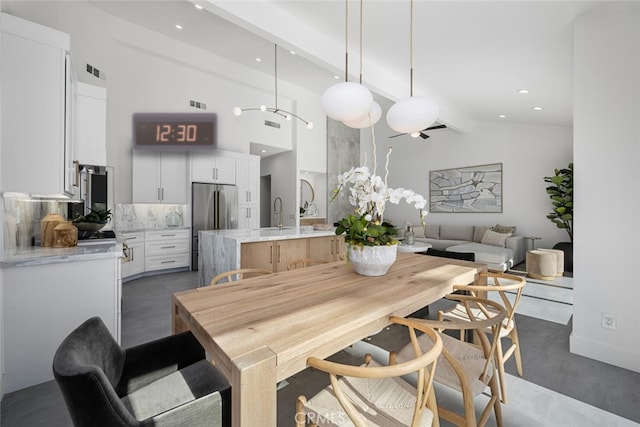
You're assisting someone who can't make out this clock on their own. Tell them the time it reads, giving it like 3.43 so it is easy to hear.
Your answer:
12.30
